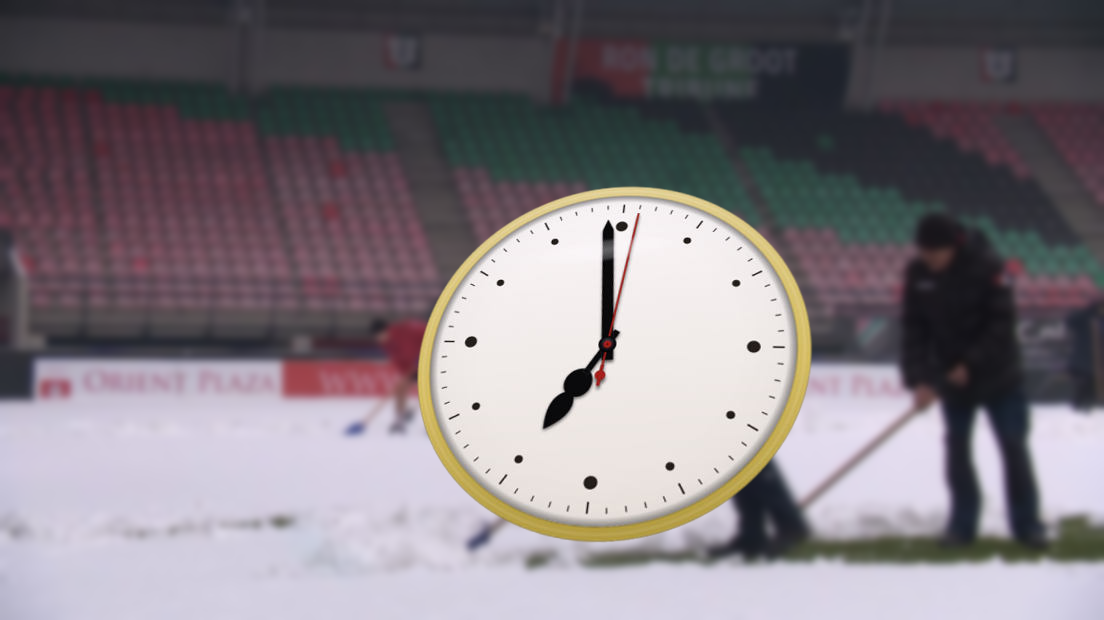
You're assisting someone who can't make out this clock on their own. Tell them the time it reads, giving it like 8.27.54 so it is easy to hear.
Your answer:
6.59.01
